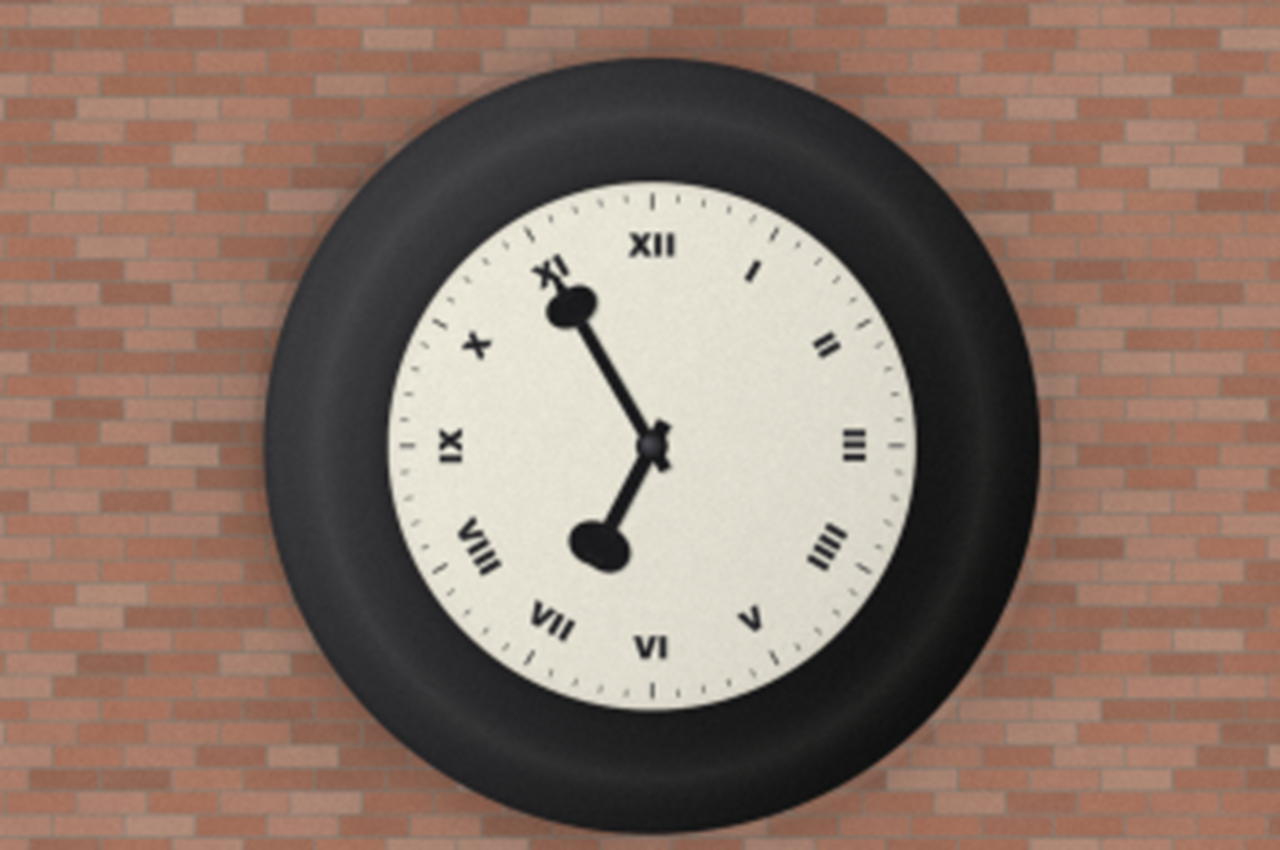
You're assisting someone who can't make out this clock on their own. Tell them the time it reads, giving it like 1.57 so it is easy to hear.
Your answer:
6.55
